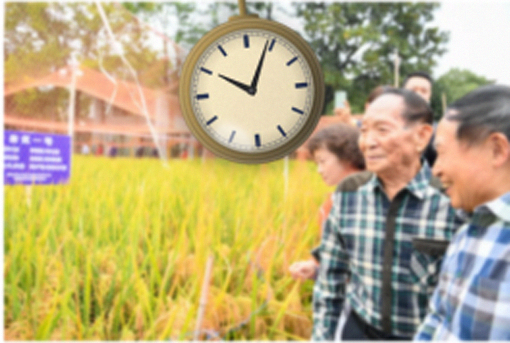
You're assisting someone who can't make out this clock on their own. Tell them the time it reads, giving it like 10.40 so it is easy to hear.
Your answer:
10.04
